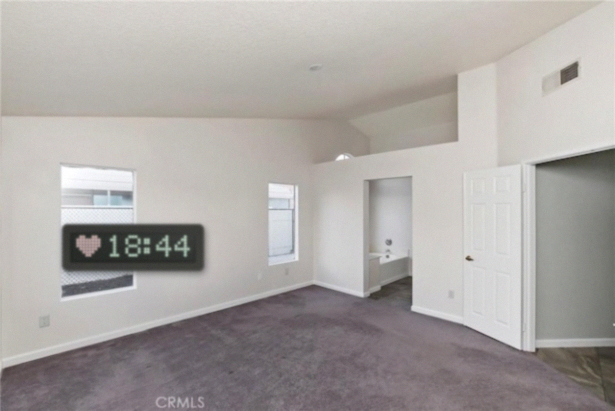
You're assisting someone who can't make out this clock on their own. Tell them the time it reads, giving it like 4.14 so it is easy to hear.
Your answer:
18.44
